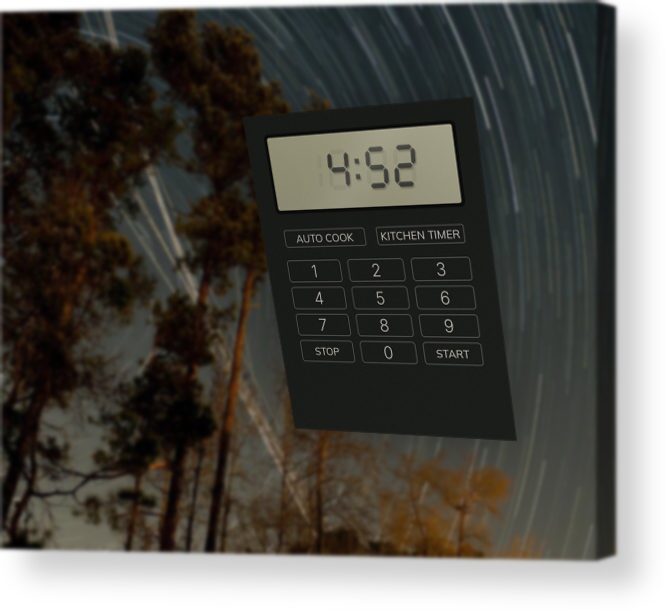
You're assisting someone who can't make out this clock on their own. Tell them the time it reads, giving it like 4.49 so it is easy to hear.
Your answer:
4.52
